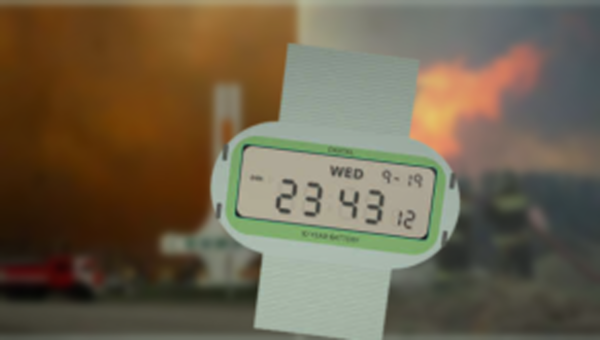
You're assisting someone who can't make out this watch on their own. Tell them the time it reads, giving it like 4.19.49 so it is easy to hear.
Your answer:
23.43.12
